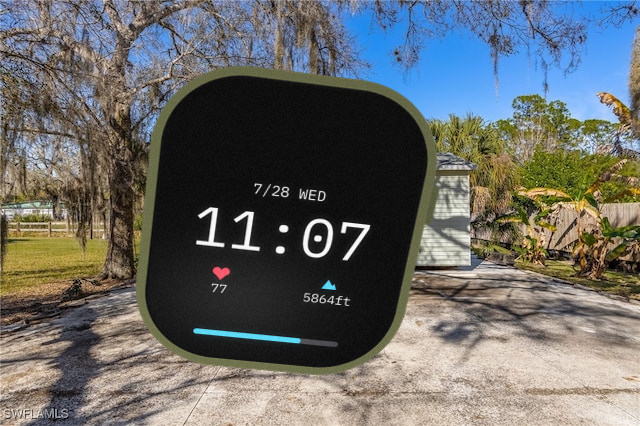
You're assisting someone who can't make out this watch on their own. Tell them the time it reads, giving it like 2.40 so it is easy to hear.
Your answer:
11.07
